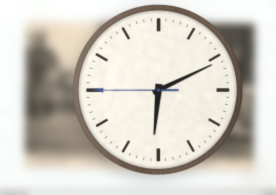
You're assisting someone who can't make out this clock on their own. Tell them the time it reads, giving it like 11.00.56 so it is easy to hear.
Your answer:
6.10.45
